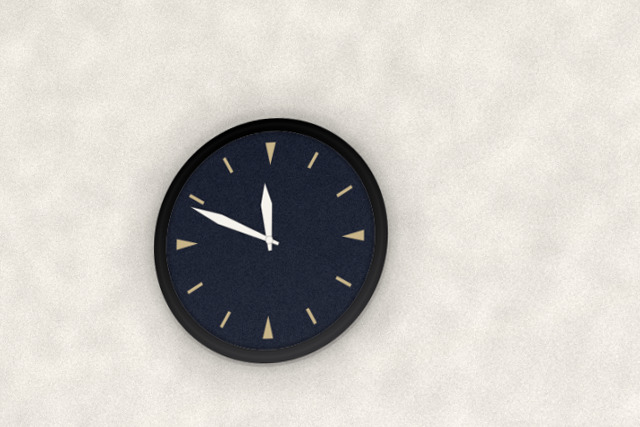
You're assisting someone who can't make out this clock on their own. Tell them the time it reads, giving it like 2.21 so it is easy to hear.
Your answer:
11.49
